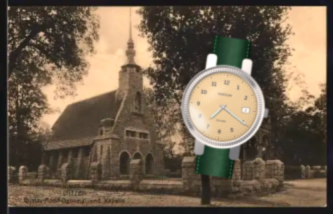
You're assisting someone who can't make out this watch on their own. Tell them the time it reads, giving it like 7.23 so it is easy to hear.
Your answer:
7.20
